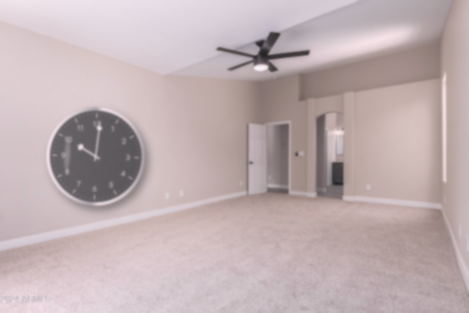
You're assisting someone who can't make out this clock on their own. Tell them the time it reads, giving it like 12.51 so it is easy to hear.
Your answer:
10.01
